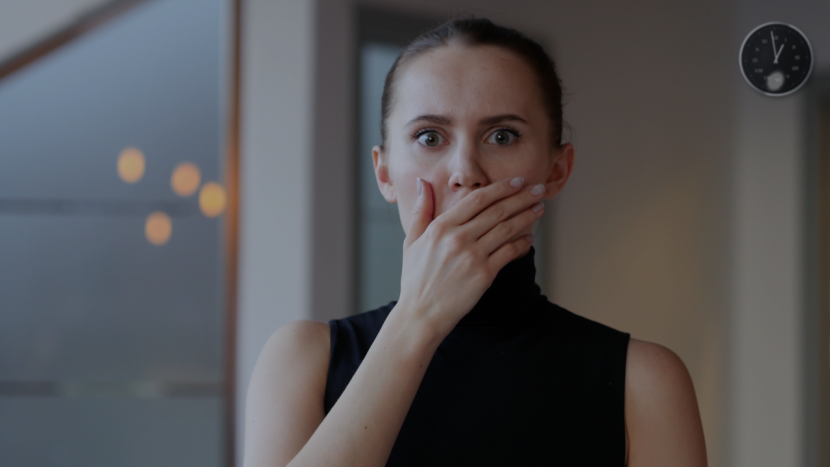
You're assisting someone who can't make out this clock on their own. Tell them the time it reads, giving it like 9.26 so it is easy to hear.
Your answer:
12.59
